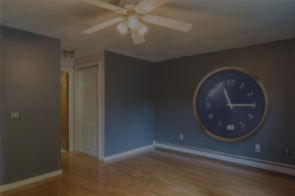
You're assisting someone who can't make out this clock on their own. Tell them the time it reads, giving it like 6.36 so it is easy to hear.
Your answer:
11.15
